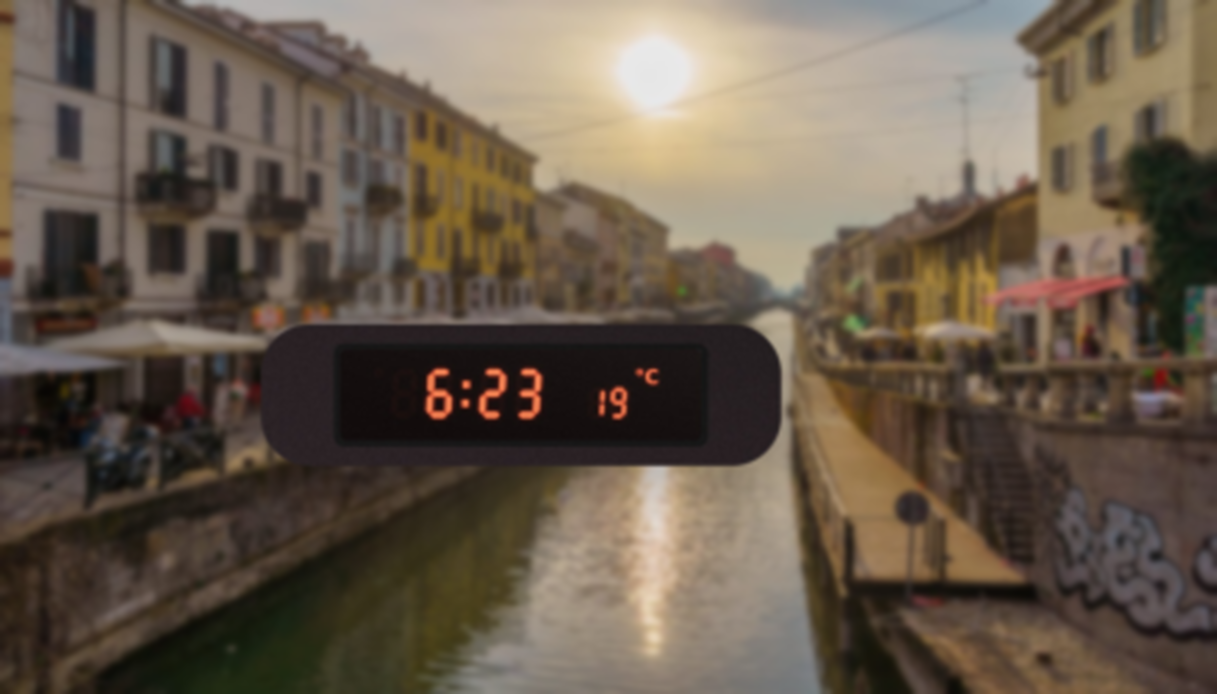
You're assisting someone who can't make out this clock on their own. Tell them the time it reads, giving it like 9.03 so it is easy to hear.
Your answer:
6.23
